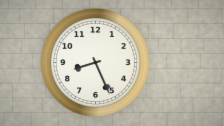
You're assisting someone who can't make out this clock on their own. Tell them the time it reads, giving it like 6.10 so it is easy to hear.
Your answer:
8.26
